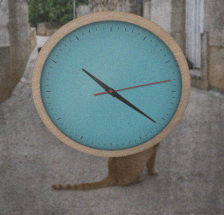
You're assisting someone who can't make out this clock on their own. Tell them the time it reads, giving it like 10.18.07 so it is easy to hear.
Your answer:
10.21.13
